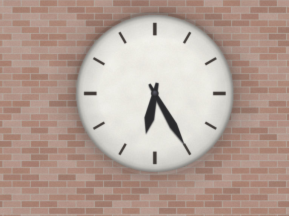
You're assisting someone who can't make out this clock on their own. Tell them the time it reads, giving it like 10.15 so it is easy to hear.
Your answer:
6.25
